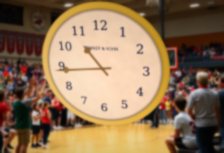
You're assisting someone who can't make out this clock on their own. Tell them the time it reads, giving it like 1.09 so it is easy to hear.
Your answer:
10.44
